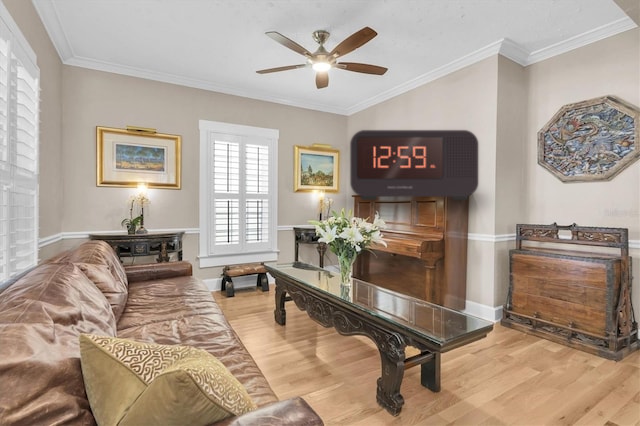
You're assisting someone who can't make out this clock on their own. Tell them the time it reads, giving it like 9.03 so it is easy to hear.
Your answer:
12.59
